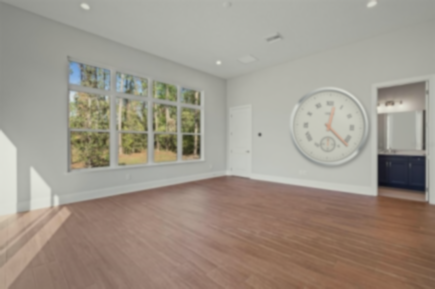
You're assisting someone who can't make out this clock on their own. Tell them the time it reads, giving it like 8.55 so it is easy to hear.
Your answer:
12.22
